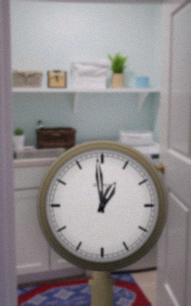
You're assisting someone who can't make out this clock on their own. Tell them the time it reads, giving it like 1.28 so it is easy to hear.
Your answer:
12.59
